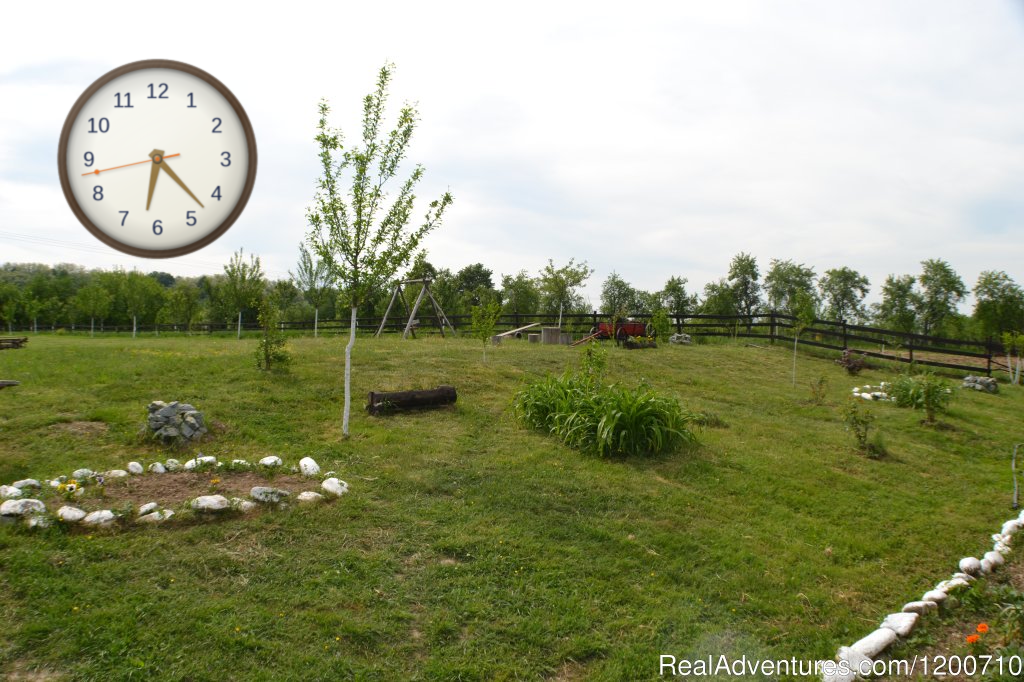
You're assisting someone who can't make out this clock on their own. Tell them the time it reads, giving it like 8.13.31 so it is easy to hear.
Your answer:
6.22.43
